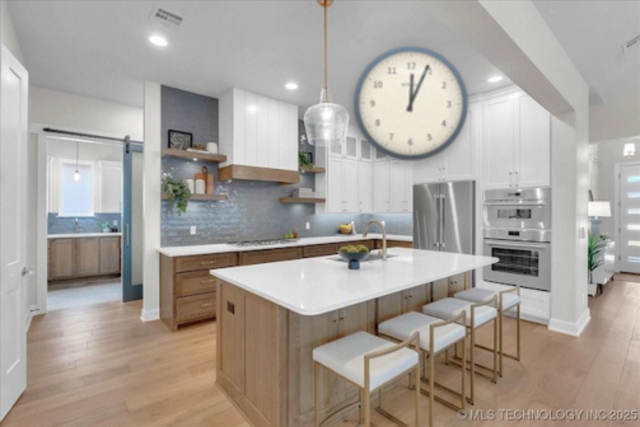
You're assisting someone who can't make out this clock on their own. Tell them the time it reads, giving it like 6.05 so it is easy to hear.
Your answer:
12.04
